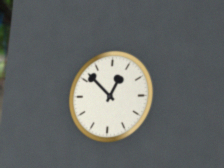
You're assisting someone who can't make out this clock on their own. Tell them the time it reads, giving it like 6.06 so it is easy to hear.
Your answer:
12.52
